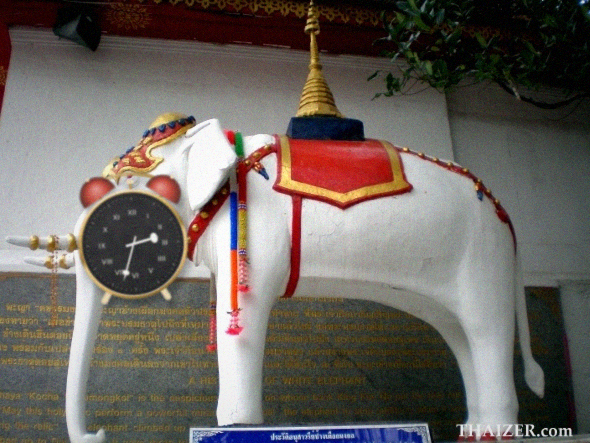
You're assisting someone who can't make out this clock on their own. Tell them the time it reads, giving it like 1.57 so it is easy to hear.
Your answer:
2.33
